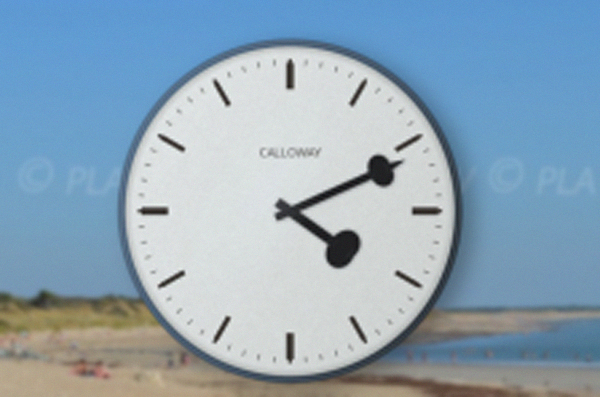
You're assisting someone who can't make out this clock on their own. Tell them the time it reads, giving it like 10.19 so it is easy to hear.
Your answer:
4.11
